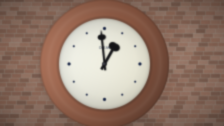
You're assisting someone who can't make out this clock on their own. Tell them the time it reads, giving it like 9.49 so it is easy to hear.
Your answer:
12.59
